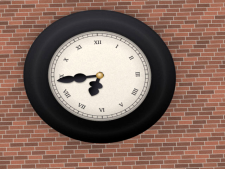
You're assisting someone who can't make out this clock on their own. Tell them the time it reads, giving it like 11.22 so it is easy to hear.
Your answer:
6.44
